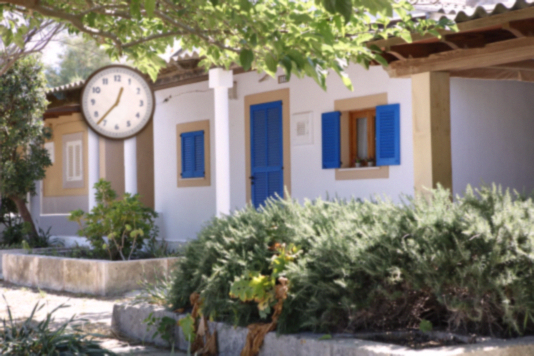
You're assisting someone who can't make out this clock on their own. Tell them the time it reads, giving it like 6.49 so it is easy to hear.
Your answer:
12.37
